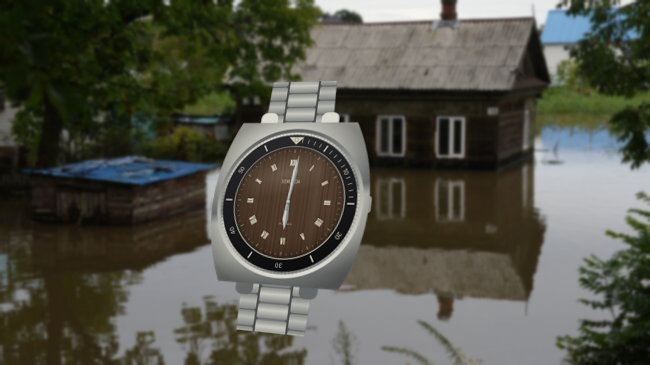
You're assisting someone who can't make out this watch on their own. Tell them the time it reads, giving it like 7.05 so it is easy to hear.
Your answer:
6.01
